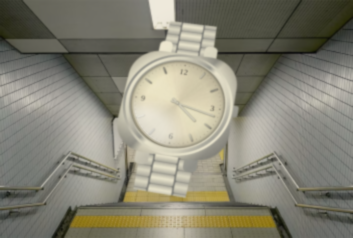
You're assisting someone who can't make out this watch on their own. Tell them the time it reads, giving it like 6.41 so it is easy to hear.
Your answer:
4.17
